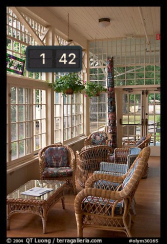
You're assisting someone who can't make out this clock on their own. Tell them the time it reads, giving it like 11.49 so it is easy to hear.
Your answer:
1.42
